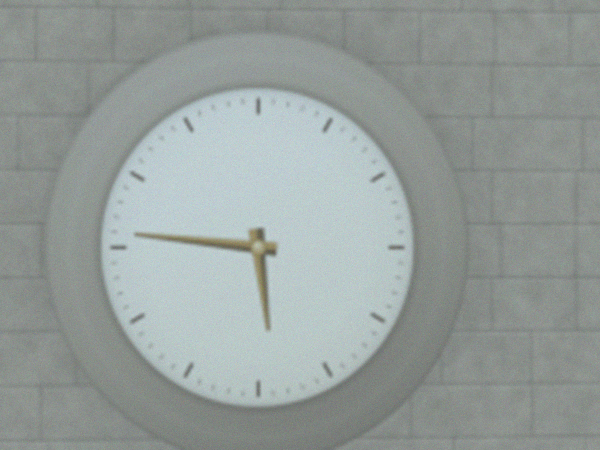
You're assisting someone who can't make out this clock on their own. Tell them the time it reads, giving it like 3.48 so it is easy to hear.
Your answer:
5.46
